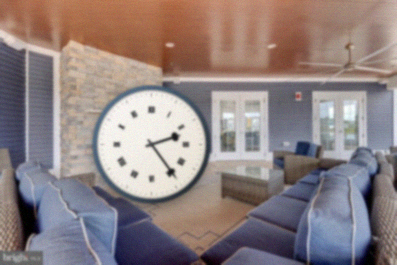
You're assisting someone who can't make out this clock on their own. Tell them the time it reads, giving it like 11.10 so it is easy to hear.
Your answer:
2.24
